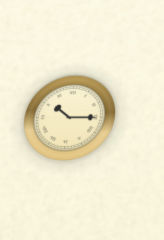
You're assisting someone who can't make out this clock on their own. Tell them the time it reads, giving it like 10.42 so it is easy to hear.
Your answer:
10.15
